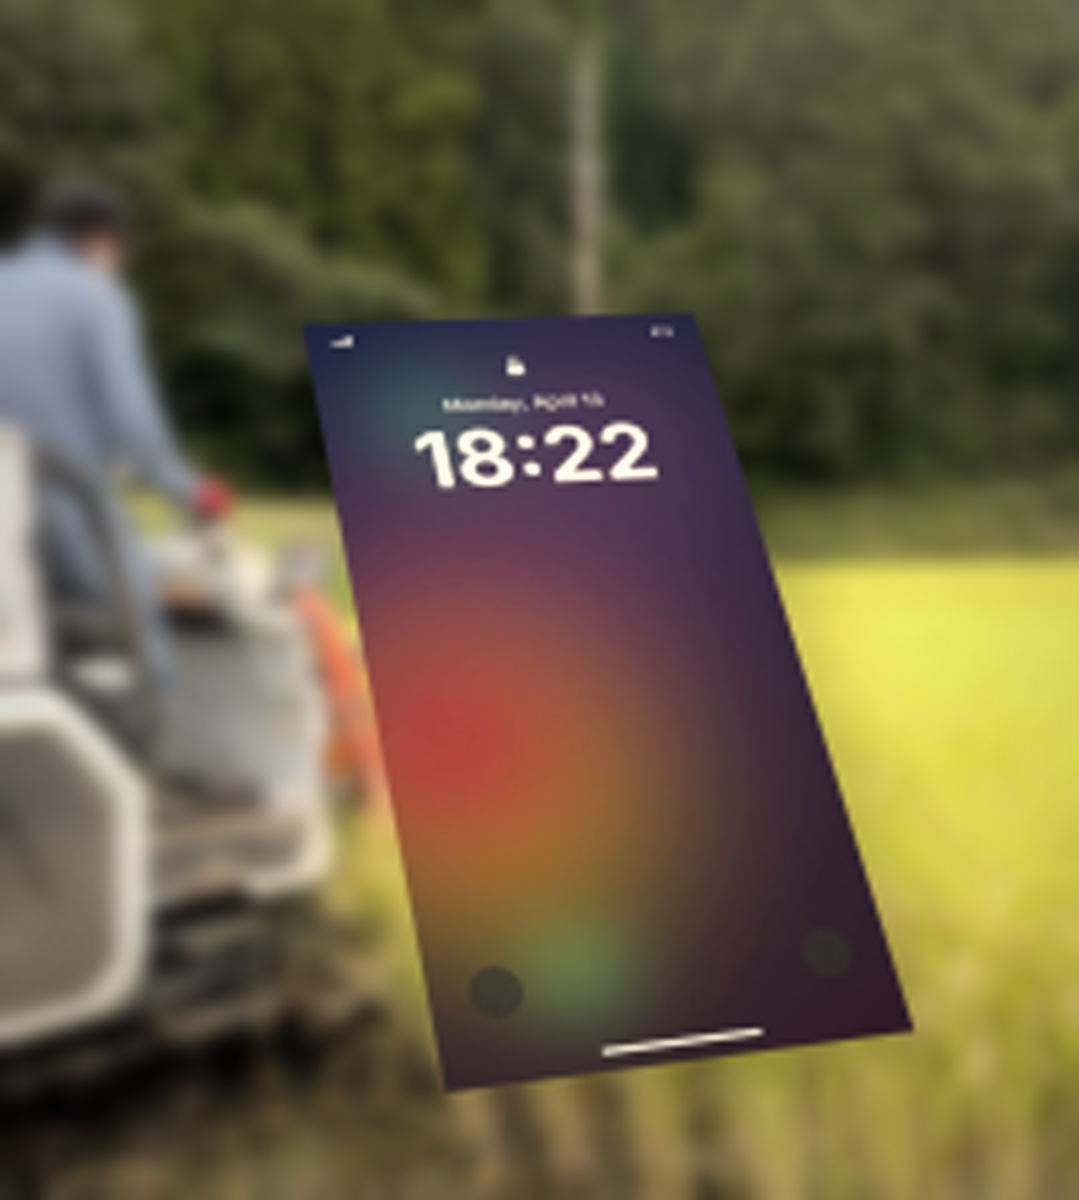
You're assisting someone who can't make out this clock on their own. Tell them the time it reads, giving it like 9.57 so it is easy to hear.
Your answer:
18.22
